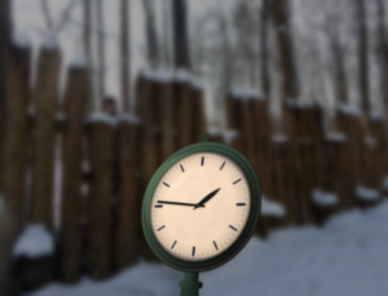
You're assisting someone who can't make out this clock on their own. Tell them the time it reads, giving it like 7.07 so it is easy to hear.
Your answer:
1.46
